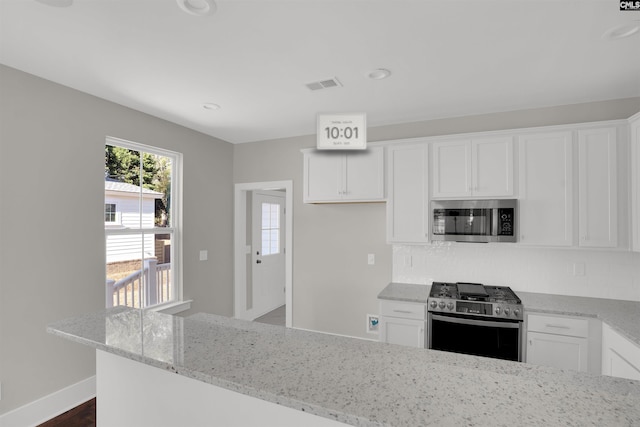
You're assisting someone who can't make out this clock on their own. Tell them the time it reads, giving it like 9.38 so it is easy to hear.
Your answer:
10.01
